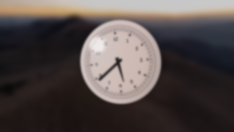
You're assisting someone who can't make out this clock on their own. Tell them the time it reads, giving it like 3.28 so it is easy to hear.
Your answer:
5.39
